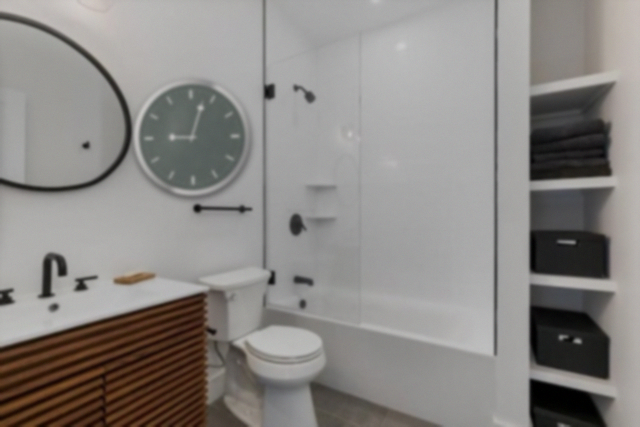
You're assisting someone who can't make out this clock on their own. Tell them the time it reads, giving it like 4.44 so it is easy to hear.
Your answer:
9.03
